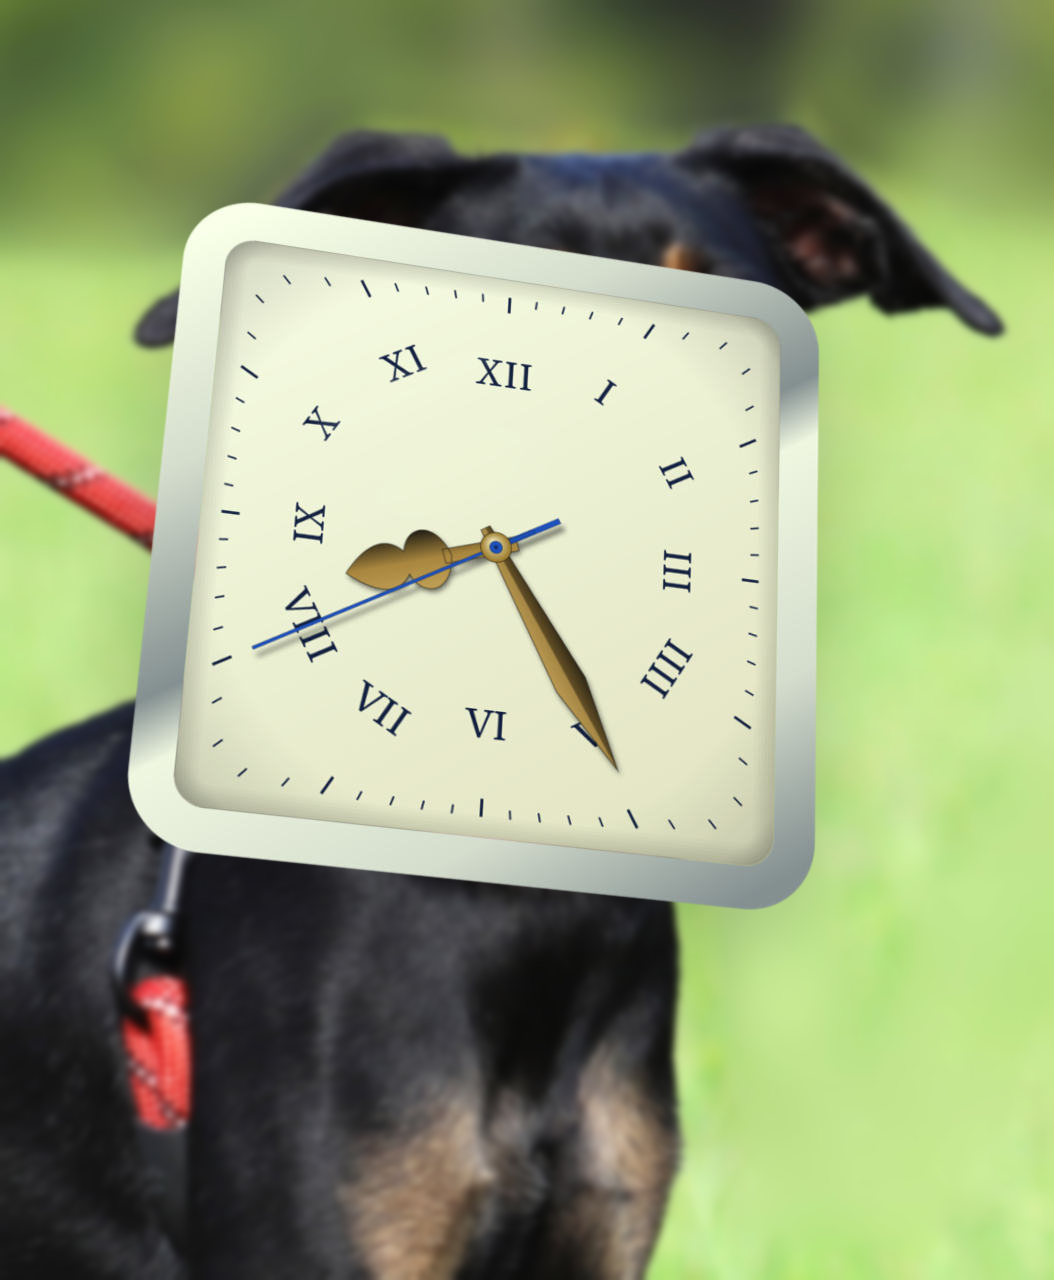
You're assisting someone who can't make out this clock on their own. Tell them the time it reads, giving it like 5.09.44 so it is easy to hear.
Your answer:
8.24.40
